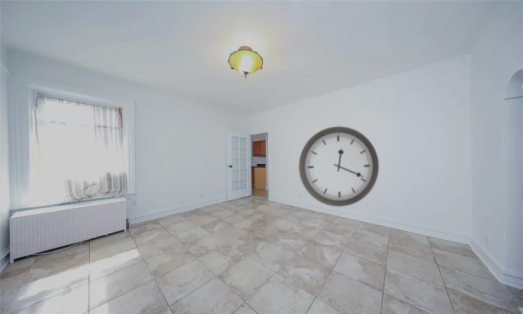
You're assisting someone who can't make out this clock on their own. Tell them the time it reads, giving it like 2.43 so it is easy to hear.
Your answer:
12.19
